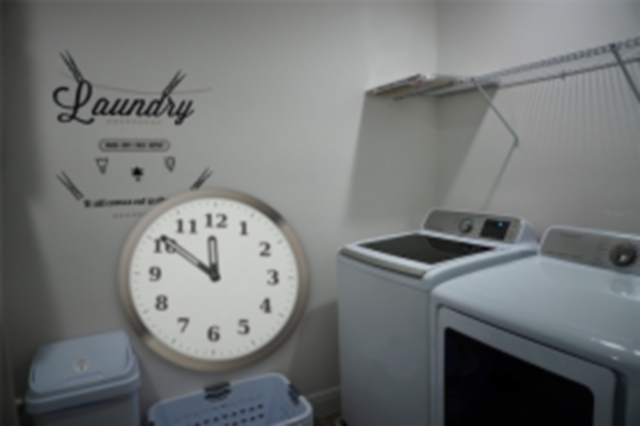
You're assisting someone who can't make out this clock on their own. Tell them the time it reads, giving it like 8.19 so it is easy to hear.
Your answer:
11.51
